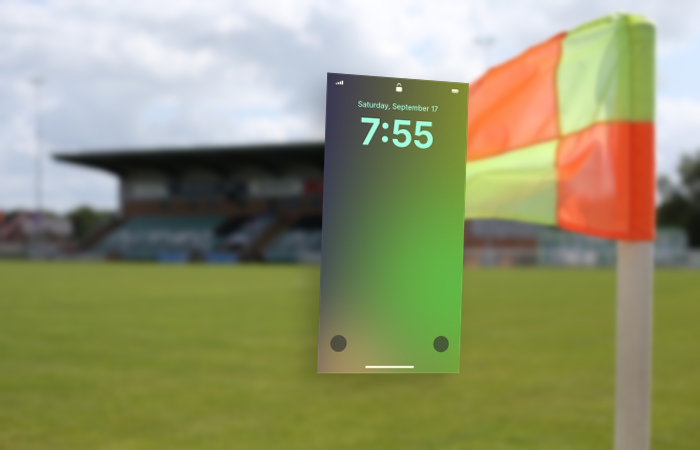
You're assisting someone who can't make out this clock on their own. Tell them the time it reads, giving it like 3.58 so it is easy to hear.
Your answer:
7.55
